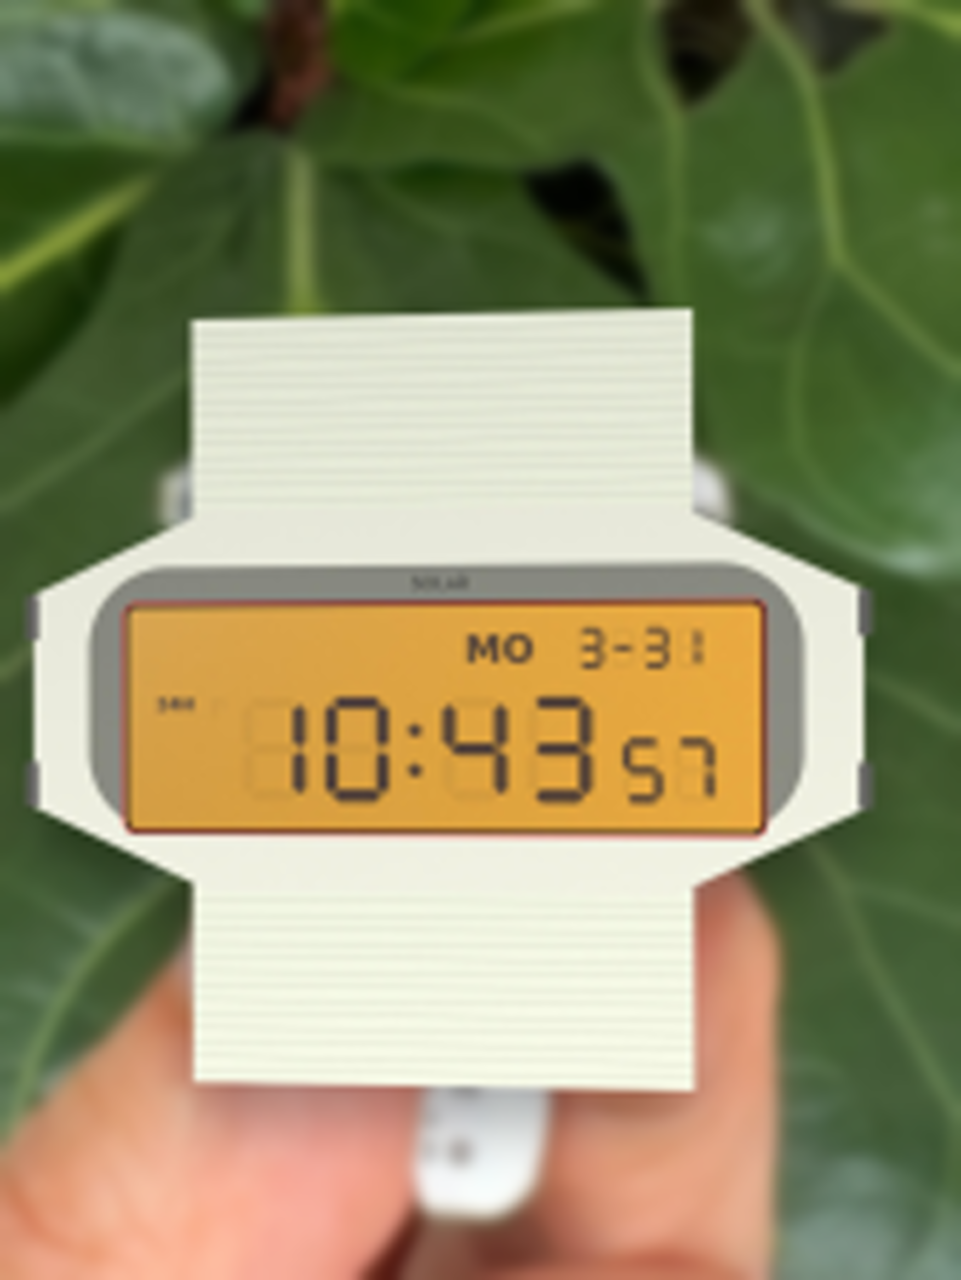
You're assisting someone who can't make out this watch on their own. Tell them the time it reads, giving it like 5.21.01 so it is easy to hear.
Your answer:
10.43.57
